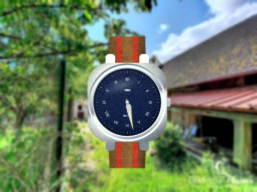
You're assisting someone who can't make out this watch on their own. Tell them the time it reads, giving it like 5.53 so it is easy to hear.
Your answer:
5.28
